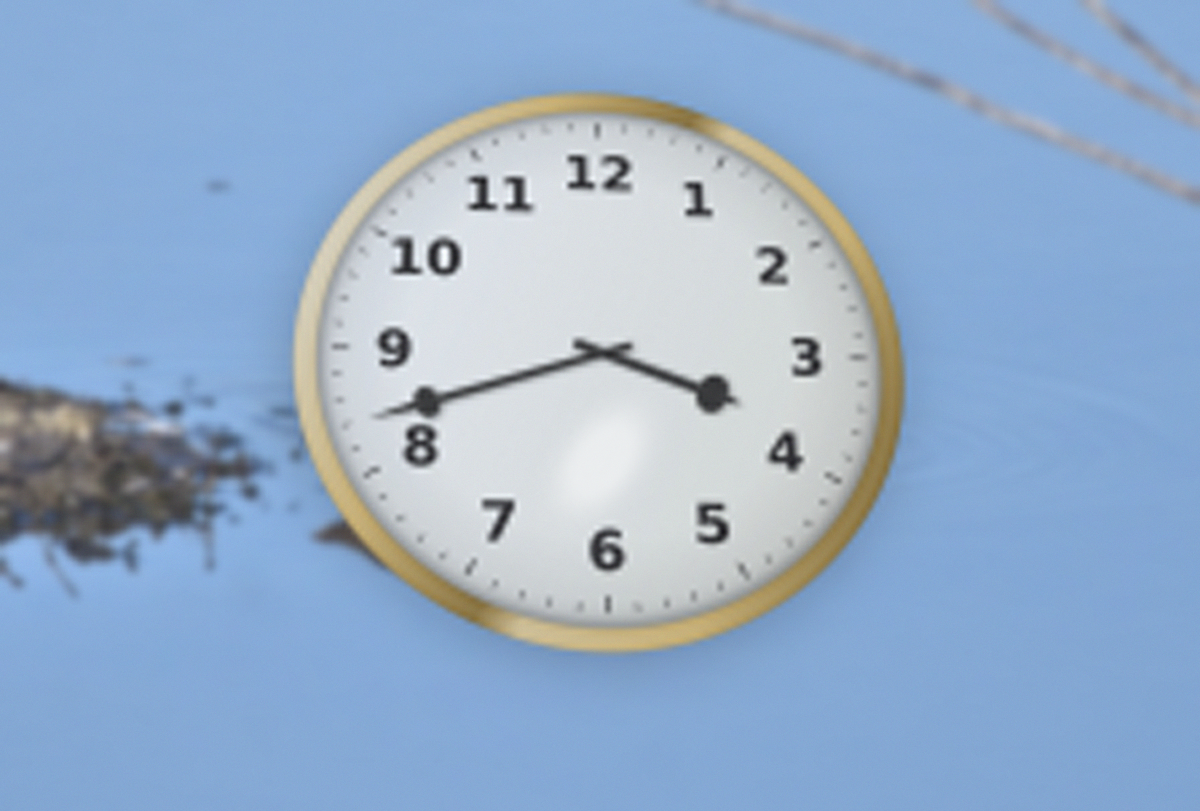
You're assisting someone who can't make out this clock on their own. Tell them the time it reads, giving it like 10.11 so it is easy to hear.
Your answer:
3.42
